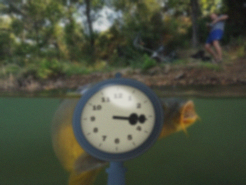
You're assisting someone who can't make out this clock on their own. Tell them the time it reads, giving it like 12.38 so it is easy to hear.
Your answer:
3.16
